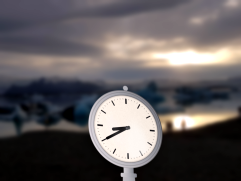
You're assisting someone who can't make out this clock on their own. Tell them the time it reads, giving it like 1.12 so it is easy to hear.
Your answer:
8.40
